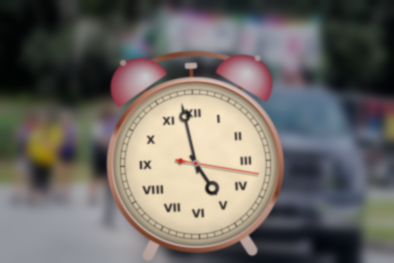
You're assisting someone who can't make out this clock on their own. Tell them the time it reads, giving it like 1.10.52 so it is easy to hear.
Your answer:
4.58.17
